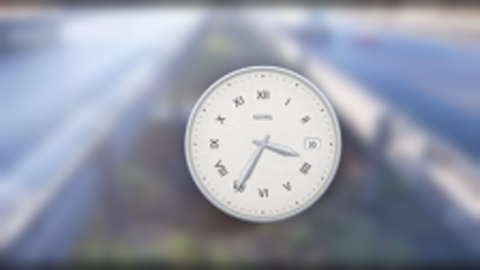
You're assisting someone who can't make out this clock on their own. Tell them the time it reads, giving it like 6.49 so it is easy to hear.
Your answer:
3.35
